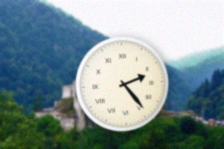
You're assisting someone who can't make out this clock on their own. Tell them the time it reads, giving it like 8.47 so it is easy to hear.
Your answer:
2.24
